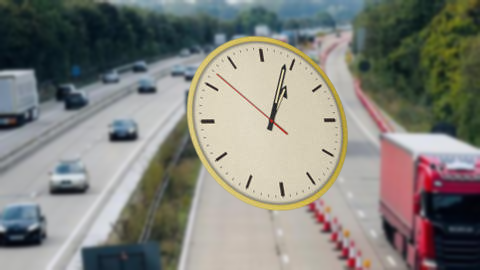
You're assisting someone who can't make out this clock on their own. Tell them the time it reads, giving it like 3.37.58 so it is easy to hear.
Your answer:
1.03.52
